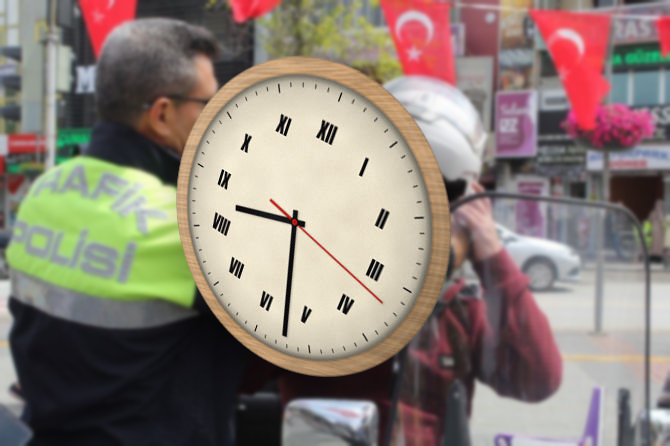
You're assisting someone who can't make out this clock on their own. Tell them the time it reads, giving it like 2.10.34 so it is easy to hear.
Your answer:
8.27.17
